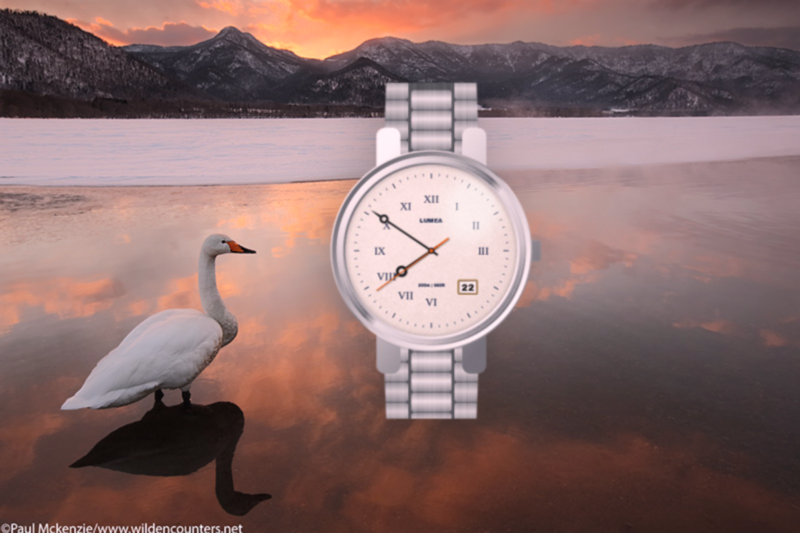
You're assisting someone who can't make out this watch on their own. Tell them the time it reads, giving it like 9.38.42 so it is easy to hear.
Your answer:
7.50.39
